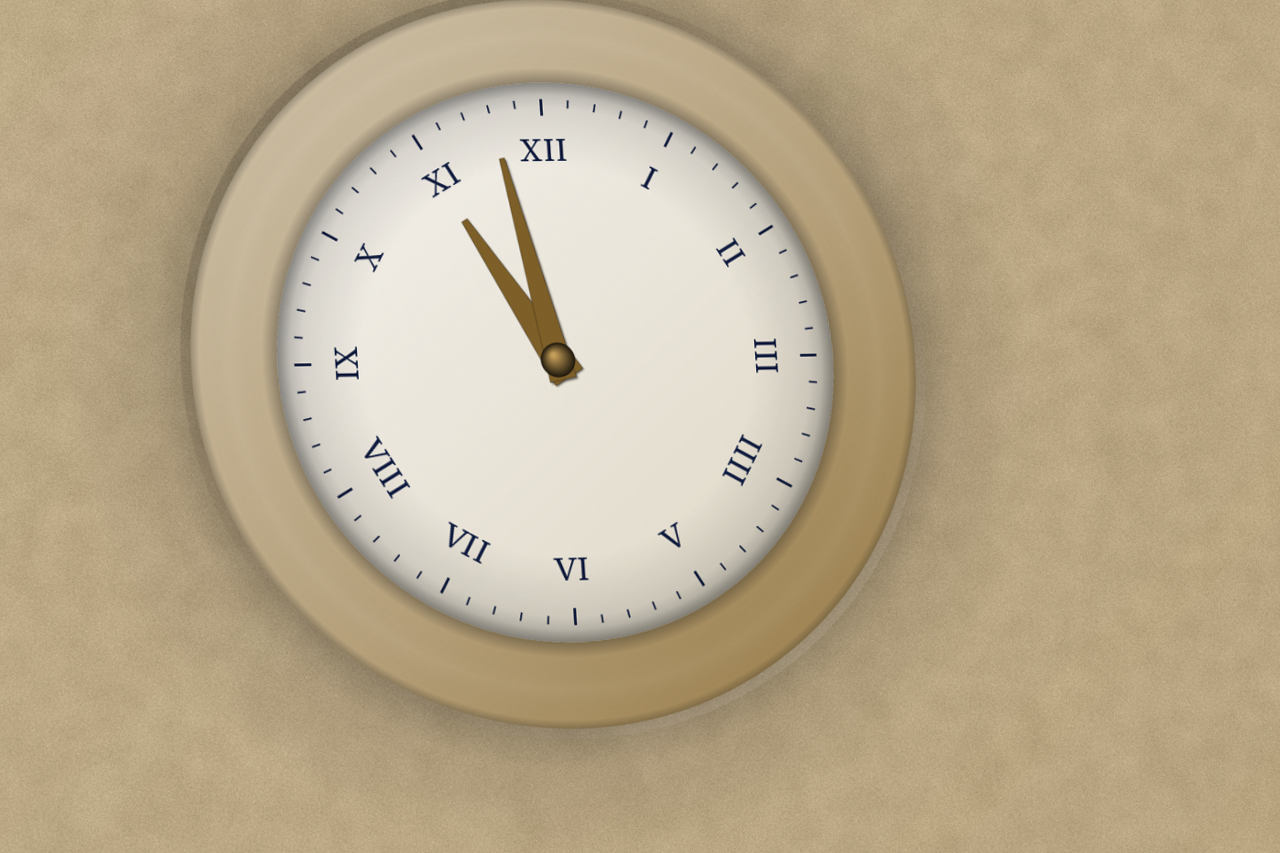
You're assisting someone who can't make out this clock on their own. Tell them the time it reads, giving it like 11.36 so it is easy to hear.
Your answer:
10.58
